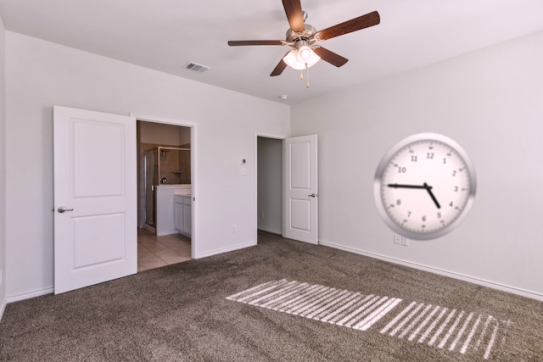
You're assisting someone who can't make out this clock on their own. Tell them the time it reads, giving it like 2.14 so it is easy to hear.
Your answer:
4.45
